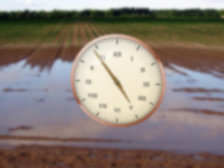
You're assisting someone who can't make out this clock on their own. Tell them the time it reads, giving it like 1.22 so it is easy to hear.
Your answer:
4.54
